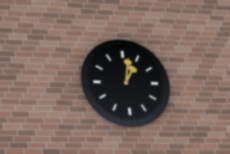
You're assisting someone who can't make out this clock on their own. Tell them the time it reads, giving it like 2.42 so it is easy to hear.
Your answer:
1.02
